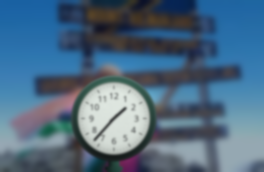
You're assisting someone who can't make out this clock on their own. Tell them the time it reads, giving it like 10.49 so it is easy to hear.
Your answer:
1.37
